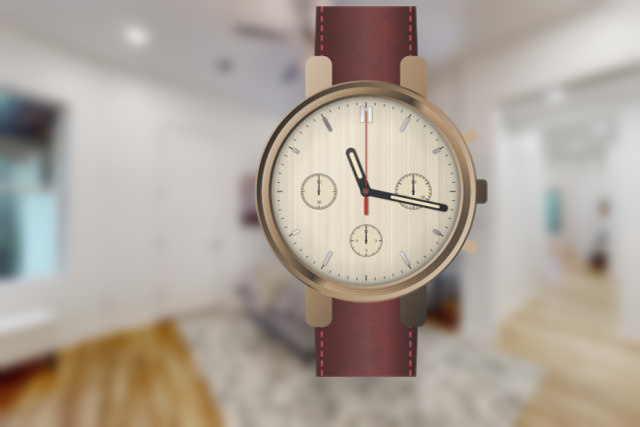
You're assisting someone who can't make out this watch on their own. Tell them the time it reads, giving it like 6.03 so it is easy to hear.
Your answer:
11.17
